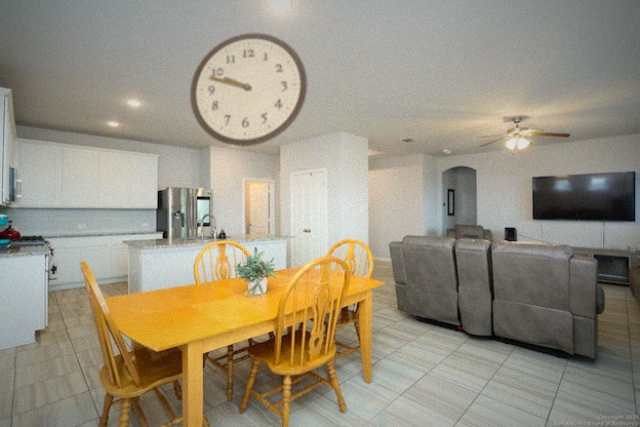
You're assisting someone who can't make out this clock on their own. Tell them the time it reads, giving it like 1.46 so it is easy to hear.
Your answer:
9.48
